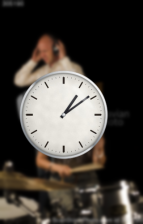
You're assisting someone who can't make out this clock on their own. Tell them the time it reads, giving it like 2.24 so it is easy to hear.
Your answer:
1.09
